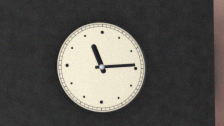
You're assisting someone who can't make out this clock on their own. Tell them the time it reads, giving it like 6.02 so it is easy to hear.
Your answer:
11.14
